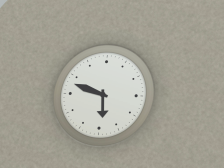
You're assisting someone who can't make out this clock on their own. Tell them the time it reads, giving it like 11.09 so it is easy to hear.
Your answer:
5.48
